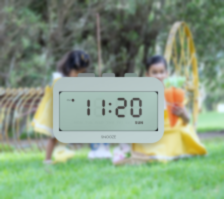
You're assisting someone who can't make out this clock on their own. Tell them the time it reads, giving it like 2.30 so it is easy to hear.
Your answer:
11.20
